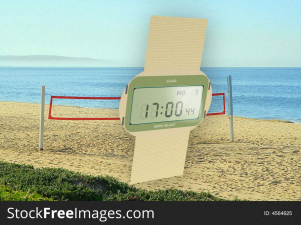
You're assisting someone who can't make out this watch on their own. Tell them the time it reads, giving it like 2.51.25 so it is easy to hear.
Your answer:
17.00.44
